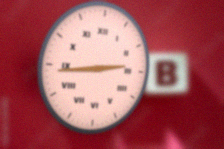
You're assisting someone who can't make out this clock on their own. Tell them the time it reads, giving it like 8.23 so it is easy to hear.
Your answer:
2.44
